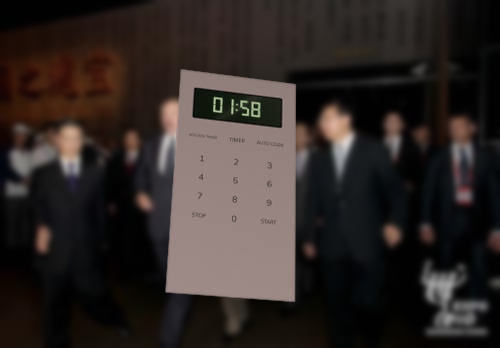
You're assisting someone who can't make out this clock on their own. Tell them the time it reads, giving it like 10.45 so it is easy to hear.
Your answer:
1.58
